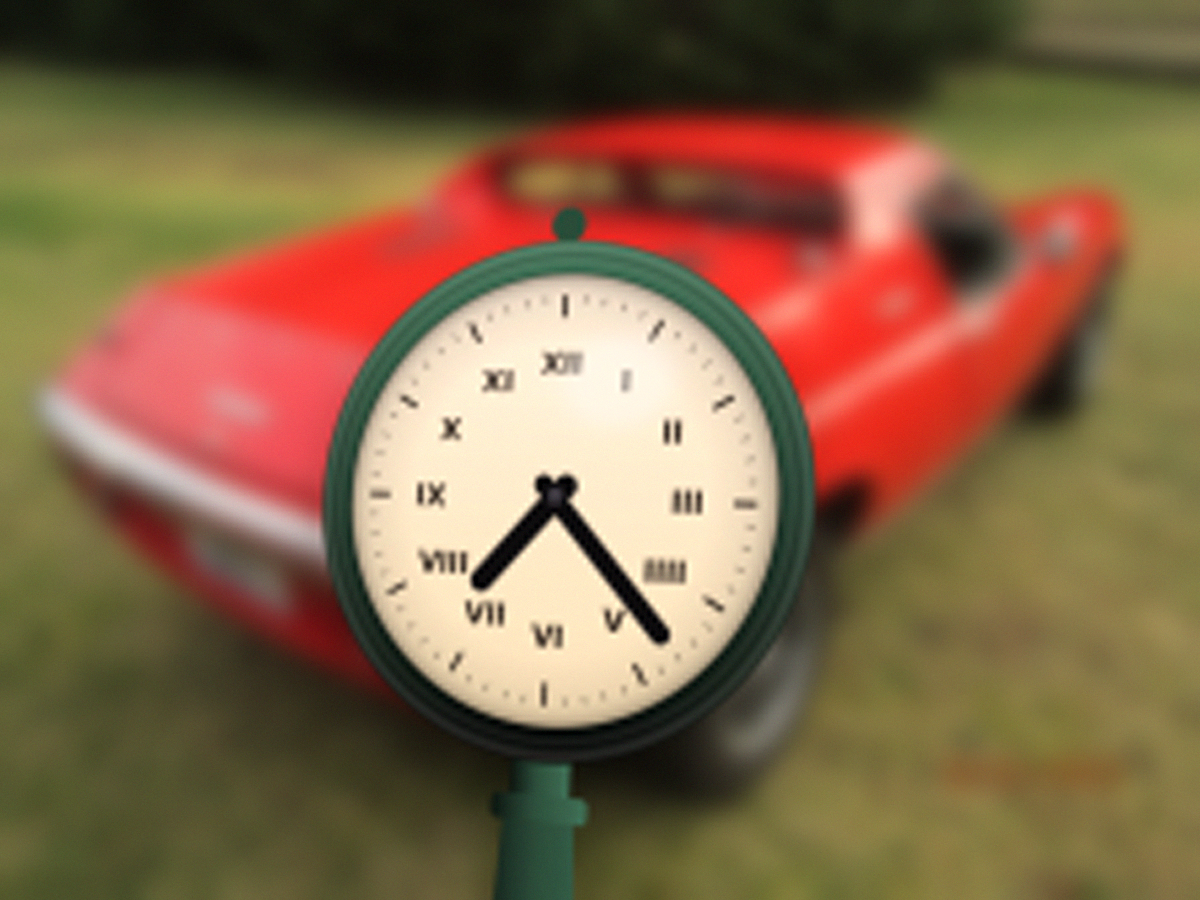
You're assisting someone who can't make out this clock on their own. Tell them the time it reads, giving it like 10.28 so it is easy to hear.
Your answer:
7.23
